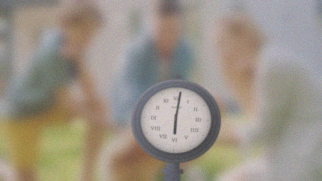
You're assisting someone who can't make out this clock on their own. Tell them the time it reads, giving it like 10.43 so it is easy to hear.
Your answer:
6.01
